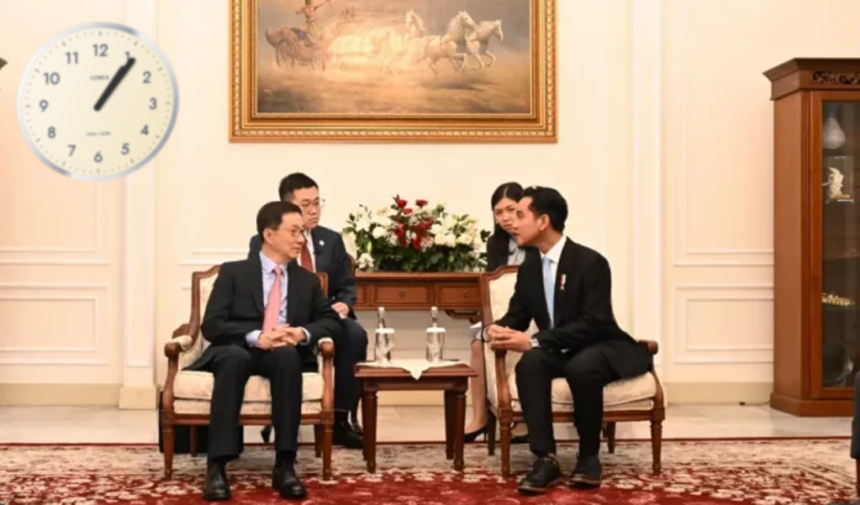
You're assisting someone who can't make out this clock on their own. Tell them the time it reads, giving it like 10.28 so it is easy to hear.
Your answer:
1.06
